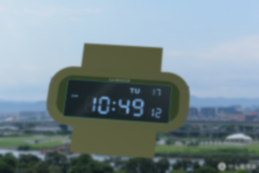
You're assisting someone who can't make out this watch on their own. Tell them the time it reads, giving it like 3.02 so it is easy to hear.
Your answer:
10.49
